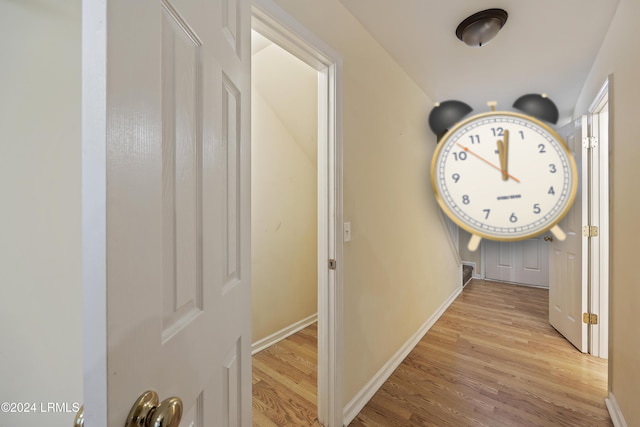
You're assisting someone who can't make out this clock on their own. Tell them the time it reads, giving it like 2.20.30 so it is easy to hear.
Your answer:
12.01.52
